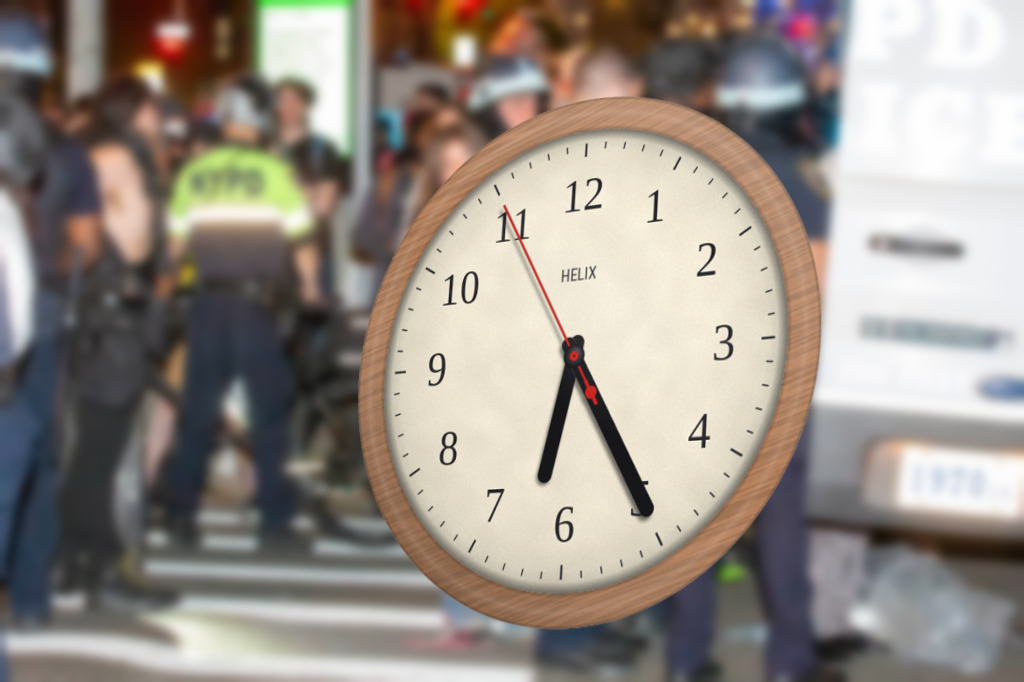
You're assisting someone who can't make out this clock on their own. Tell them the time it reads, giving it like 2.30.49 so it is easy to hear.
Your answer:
6.24.55
